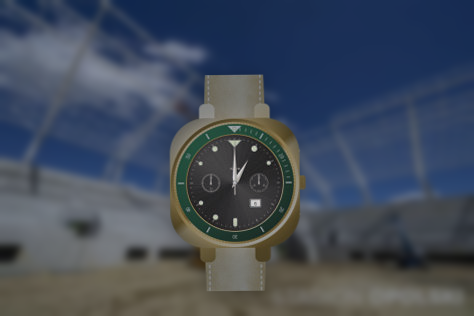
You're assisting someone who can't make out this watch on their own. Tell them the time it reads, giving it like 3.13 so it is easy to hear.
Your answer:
1.00
